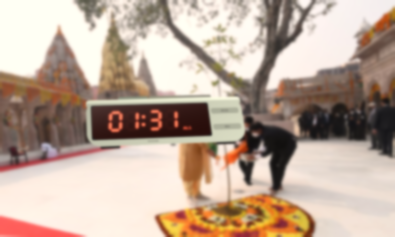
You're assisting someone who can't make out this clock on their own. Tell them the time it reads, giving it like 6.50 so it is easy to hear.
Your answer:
1.31
